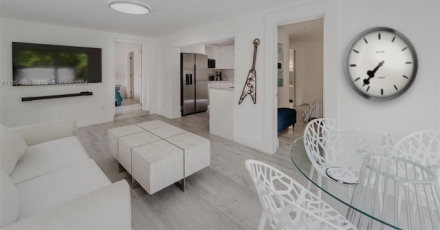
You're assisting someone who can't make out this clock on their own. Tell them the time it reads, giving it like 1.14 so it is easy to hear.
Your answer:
7.37
